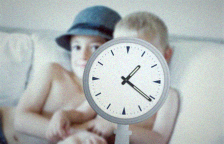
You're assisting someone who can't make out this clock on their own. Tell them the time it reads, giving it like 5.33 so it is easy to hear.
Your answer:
1.21
